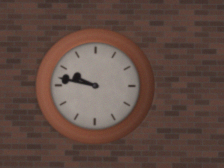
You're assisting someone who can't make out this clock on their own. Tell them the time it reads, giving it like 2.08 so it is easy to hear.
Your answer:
9.47
